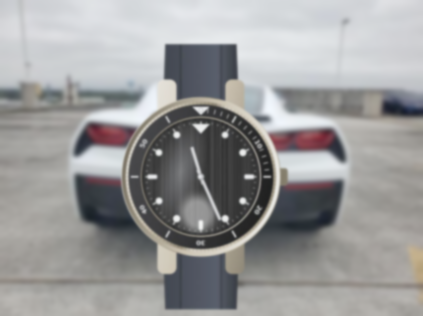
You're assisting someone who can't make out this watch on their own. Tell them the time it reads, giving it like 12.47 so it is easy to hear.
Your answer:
11.26
